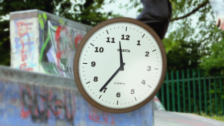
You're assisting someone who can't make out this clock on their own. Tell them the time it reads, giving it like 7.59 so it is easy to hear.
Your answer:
11.36
